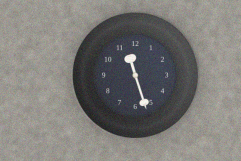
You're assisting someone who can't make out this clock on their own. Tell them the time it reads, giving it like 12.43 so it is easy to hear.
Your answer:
11.27
